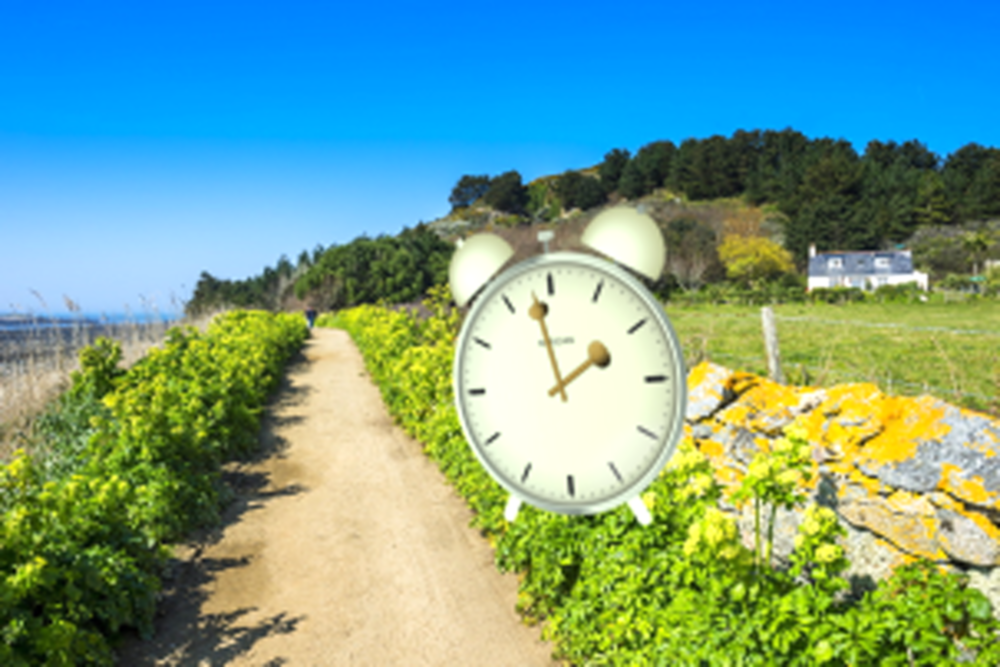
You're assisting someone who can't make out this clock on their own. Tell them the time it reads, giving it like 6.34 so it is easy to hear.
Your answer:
1.58
